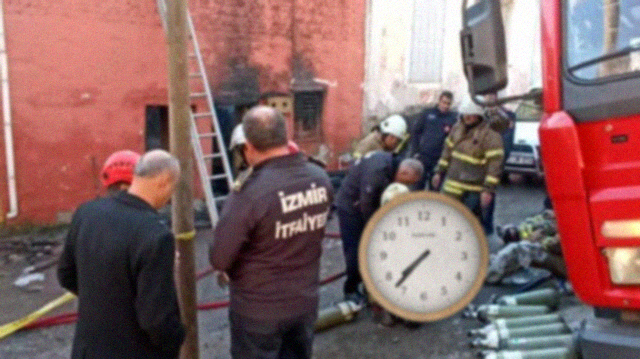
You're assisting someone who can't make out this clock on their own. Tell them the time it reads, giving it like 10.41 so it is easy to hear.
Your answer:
7.37
